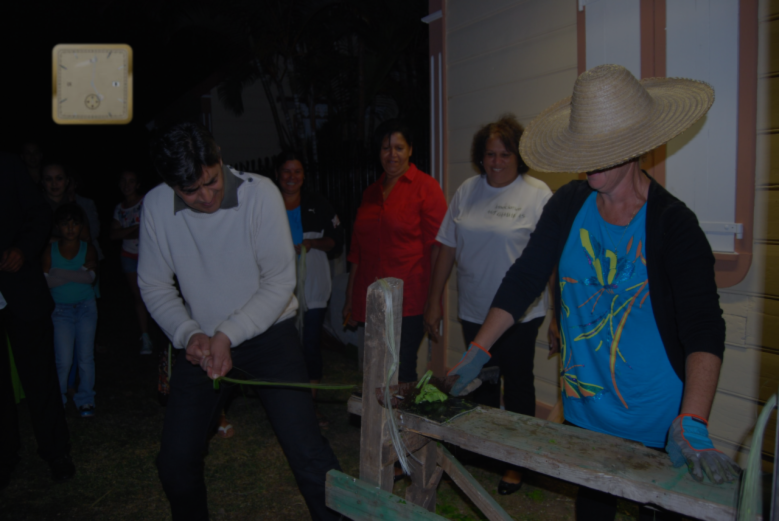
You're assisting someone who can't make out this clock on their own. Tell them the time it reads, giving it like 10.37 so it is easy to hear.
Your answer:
5.01
